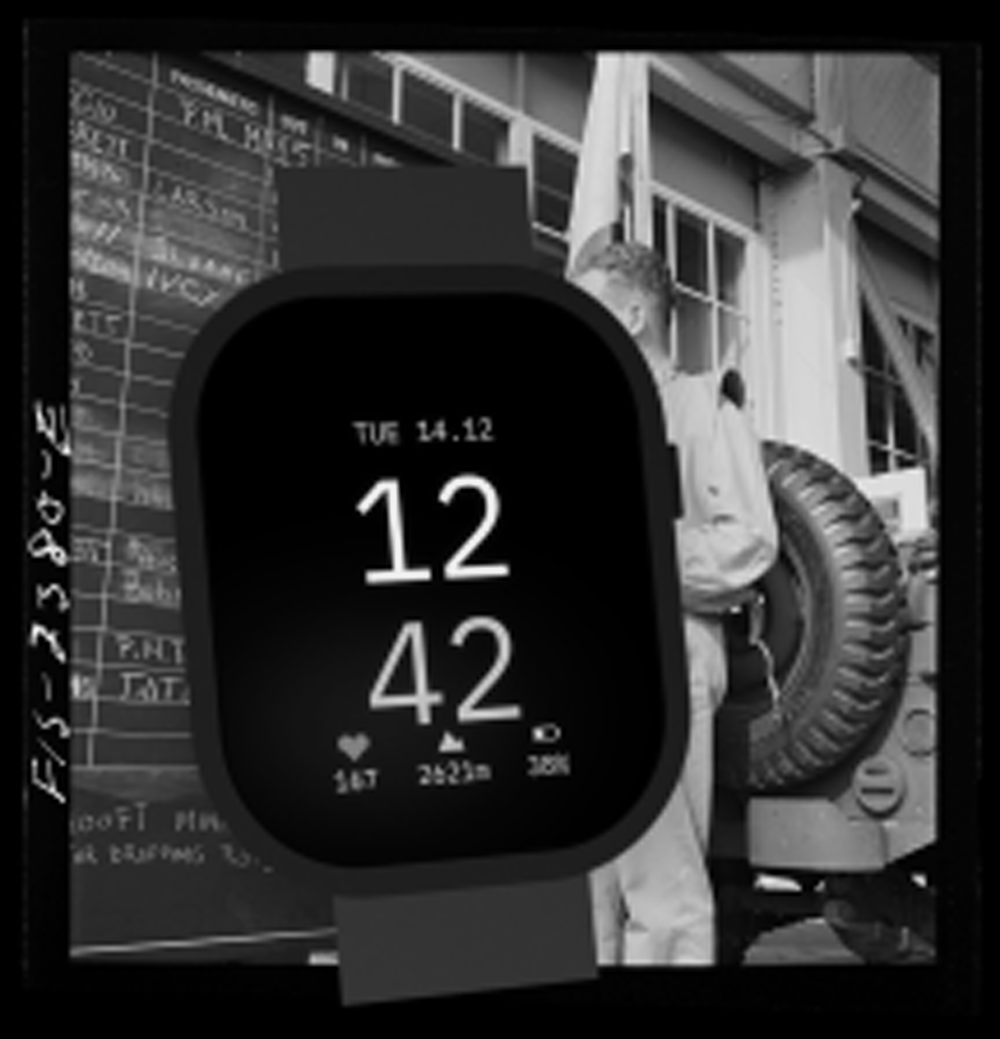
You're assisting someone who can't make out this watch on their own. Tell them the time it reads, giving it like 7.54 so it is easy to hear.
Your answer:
12.42
